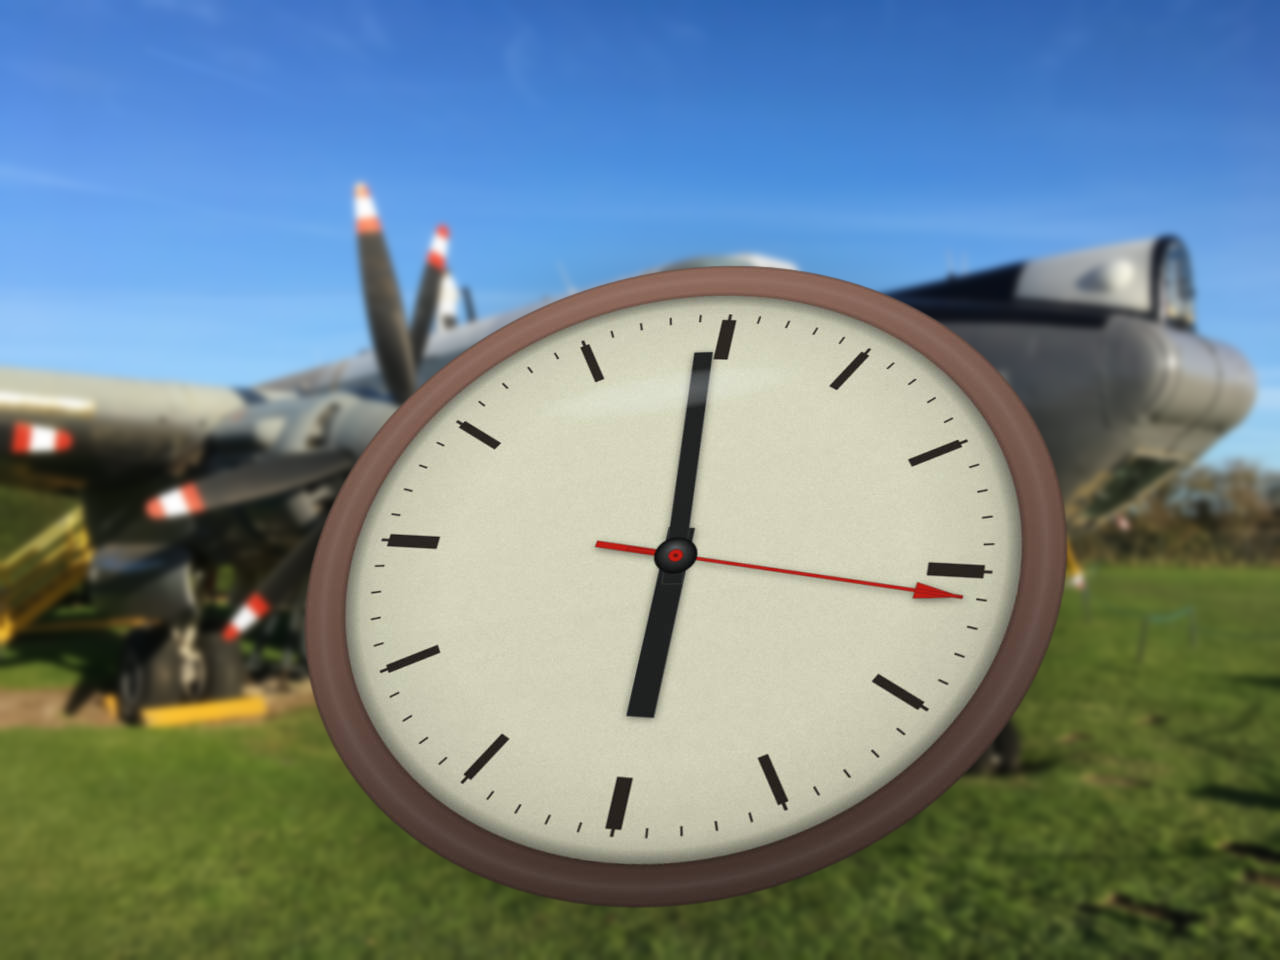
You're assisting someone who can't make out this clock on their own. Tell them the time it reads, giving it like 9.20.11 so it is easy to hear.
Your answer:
5.59.16
